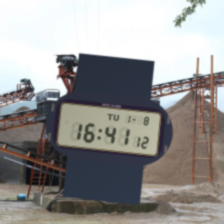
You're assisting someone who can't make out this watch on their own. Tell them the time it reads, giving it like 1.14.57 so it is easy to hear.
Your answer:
16.41.12
